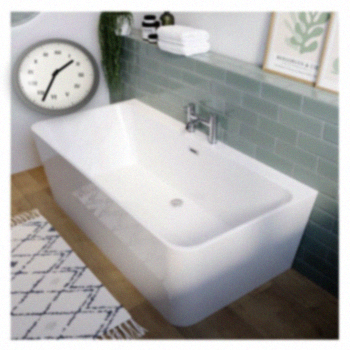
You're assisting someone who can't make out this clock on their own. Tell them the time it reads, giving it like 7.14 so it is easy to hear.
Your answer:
1.33
